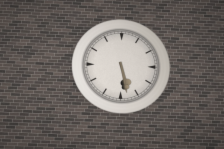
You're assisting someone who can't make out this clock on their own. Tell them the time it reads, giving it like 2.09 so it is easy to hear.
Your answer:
5.28
